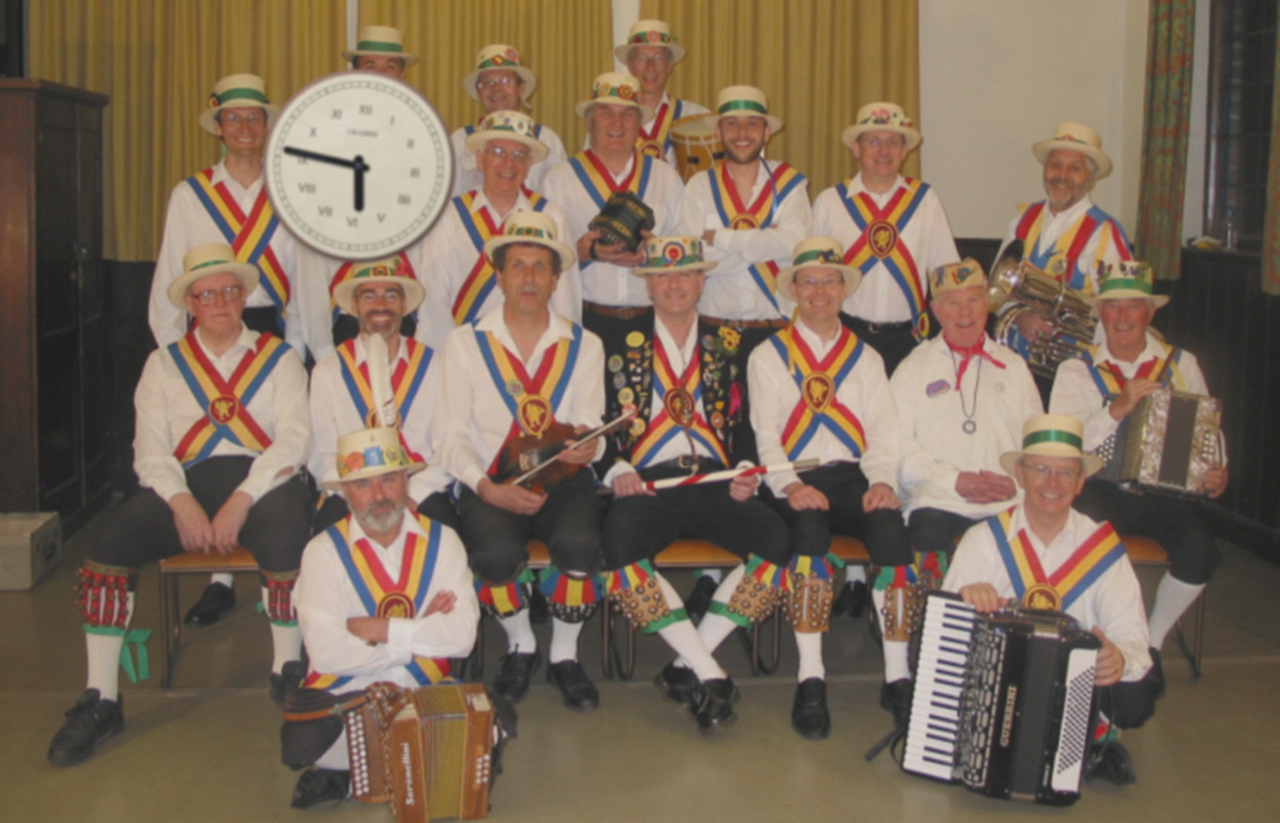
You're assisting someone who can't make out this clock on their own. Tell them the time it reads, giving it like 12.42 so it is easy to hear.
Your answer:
5.46
